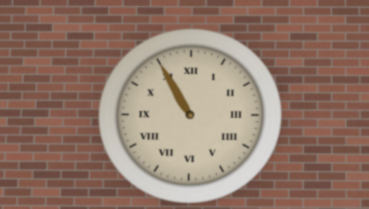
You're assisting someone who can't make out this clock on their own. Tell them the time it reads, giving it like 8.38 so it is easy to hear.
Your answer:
10.55
